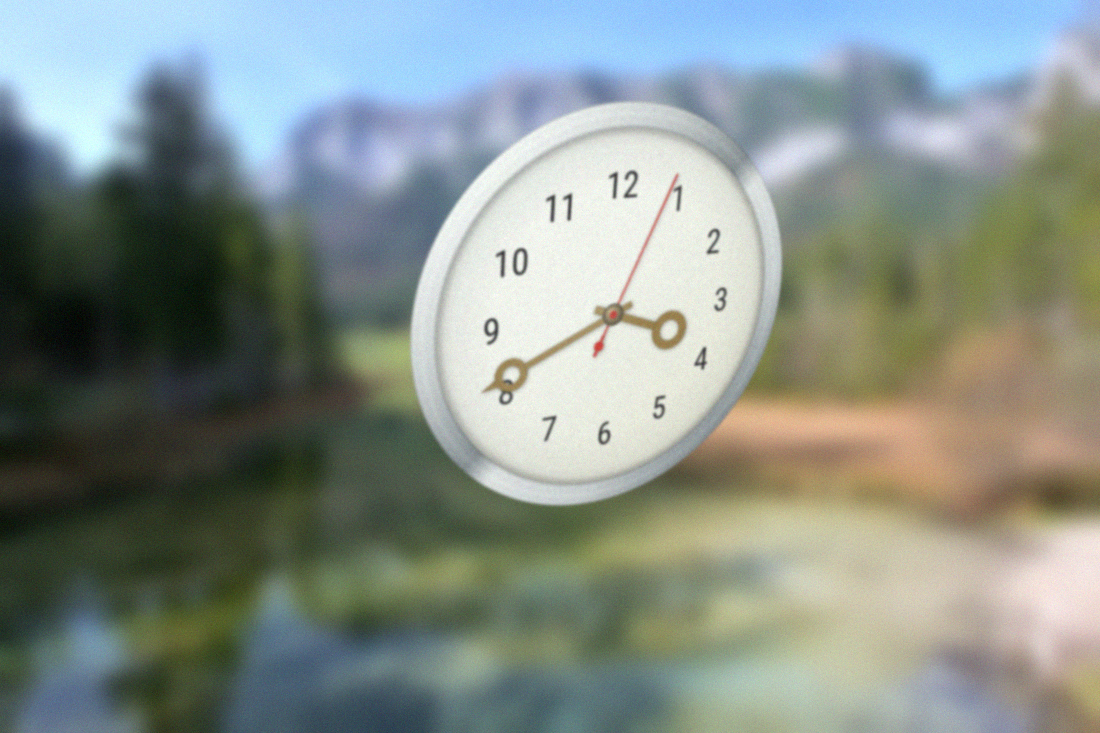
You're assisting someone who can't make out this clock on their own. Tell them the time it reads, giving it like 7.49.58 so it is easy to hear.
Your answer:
3.41.04
